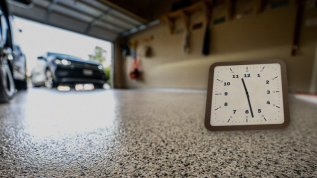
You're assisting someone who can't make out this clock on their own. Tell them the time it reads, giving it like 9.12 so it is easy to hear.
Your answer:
11.28
